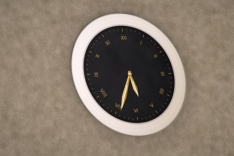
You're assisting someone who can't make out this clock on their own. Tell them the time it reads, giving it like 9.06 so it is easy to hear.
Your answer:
5.34
